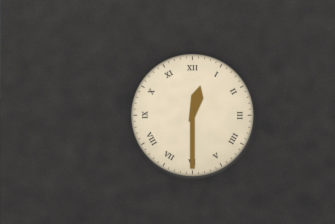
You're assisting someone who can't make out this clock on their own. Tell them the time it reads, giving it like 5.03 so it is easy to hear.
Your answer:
12.30
